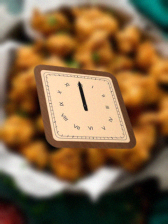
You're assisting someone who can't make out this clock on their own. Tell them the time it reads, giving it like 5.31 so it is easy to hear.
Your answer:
12.00
